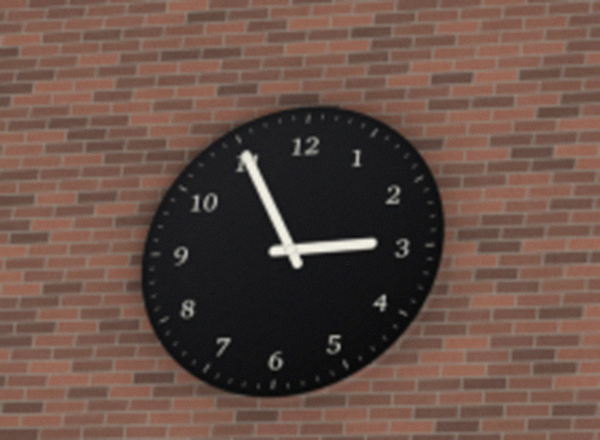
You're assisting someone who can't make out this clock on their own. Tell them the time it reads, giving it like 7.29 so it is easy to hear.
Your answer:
2.55
